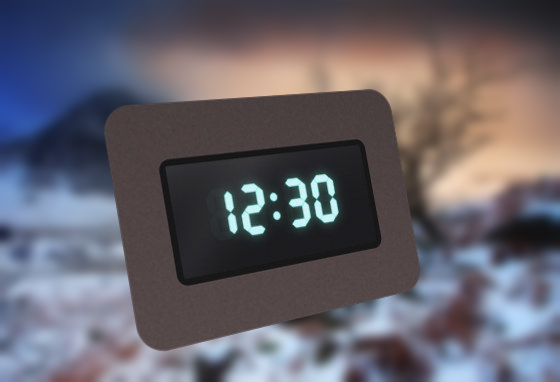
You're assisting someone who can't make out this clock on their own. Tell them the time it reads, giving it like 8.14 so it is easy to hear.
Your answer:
12.30
